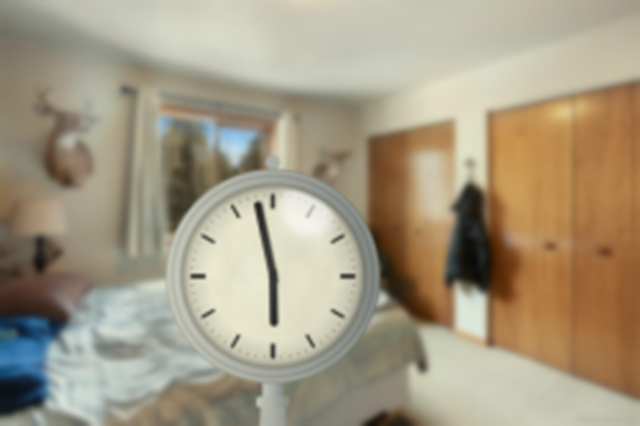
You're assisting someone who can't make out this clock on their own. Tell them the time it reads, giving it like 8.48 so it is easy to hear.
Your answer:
5.58
